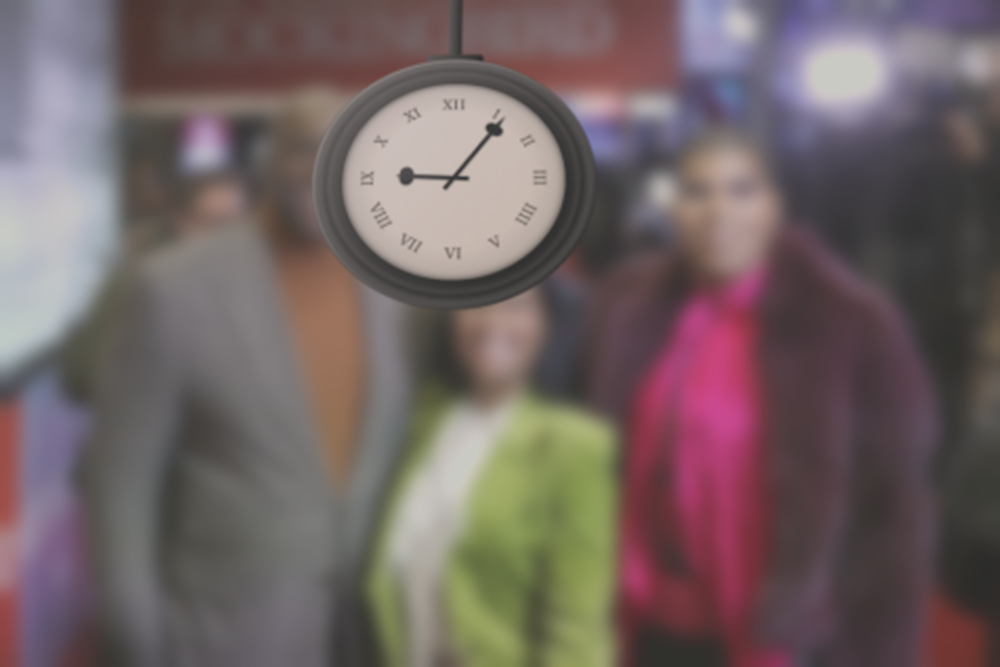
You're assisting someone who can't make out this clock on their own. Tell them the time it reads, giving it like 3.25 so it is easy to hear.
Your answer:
9.06
